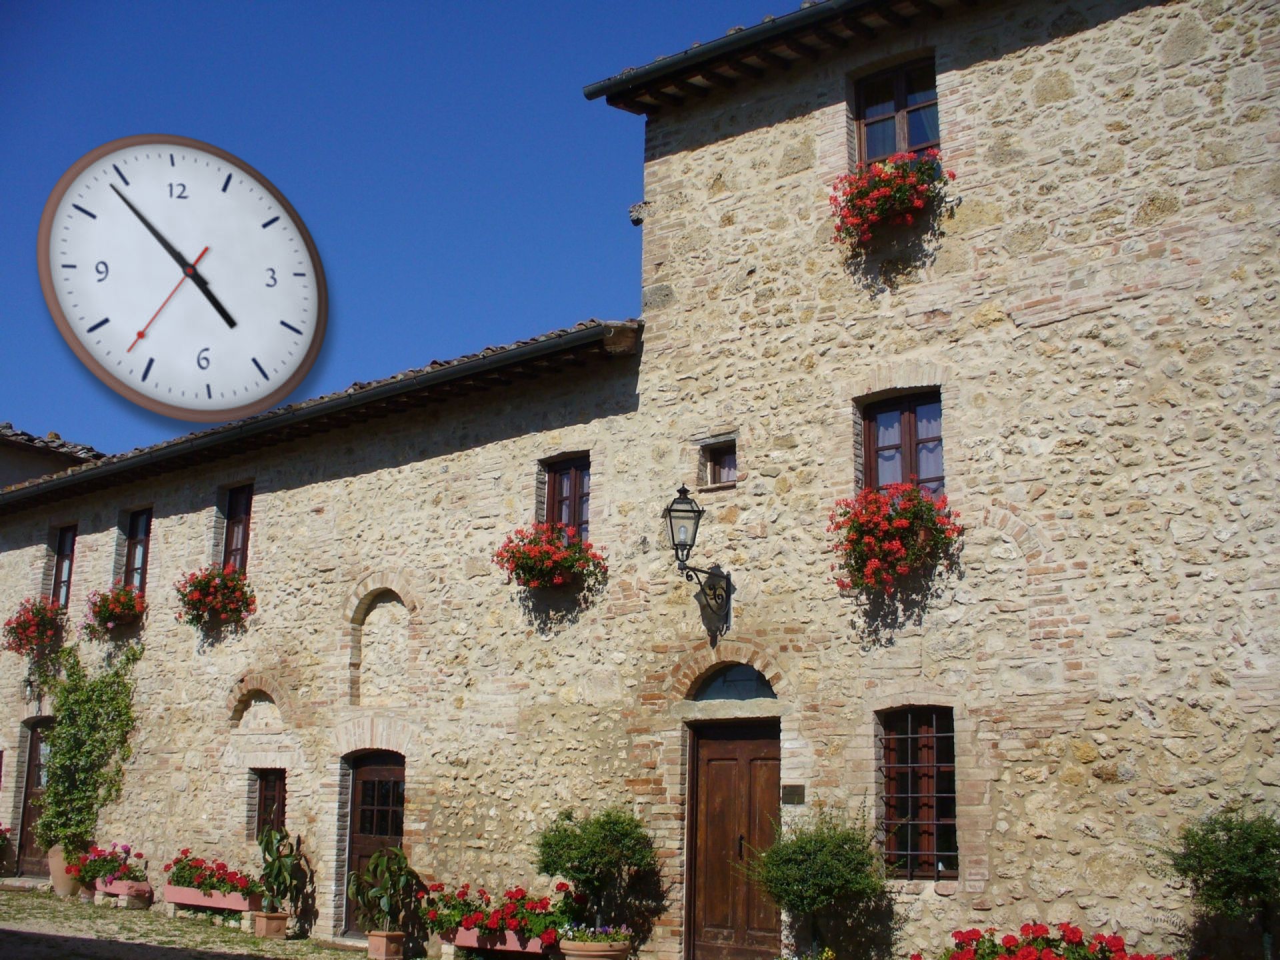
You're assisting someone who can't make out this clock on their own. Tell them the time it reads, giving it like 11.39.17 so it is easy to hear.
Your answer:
4.53.37
